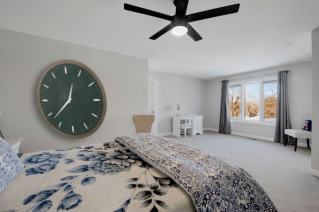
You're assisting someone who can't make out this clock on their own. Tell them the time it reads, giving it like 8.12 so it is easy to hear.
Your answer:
12.38
